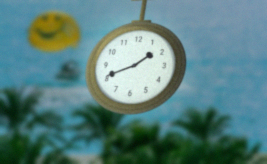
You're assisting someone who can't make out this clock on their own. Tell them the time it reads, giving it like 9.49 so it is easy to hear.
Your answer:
1.41
